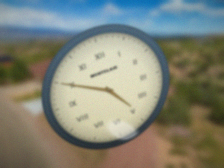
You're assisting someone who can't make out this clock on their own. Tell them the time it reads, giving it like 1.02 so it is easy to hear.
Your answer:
4.50
